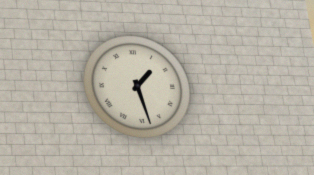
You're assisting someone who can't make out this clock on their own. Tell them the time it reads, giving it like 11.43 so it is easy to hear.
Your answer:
1.28
